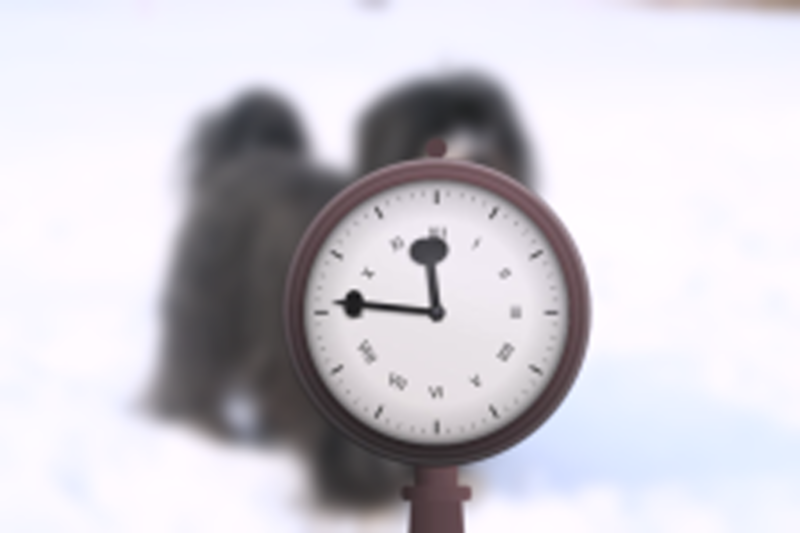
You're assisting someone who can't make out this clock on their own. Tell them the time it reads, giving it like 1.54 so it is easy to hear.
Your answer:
11.46
